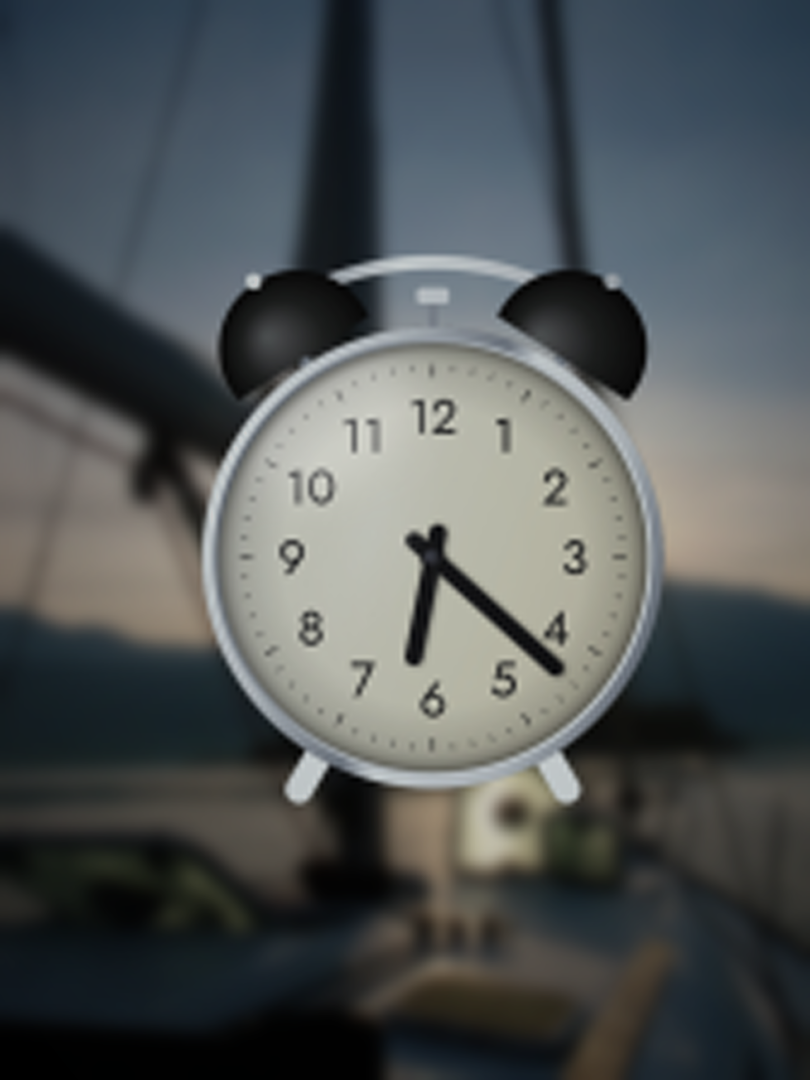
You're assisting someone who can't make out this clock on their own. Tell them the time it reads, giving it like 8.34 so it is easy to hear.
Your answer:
6.22
